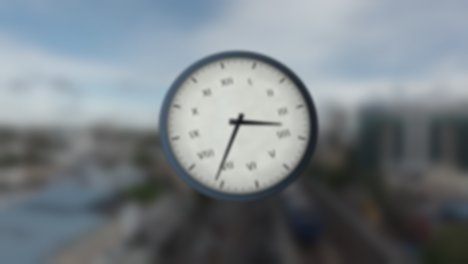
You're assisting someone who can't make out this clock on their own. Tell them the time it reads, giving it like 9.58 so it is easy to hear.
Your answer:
3.36
